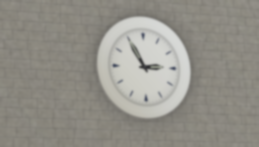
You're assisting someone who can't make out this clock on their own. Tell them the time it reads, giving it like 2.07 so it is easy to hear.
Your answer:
2.55
